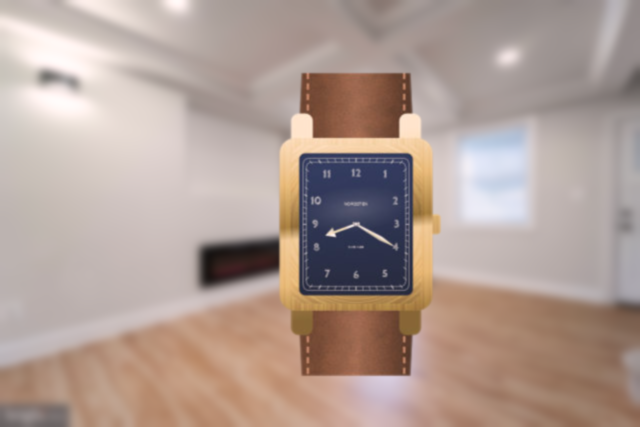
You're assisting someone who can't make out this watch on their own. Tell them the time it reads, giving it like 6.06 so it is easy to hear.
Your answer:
8.20
